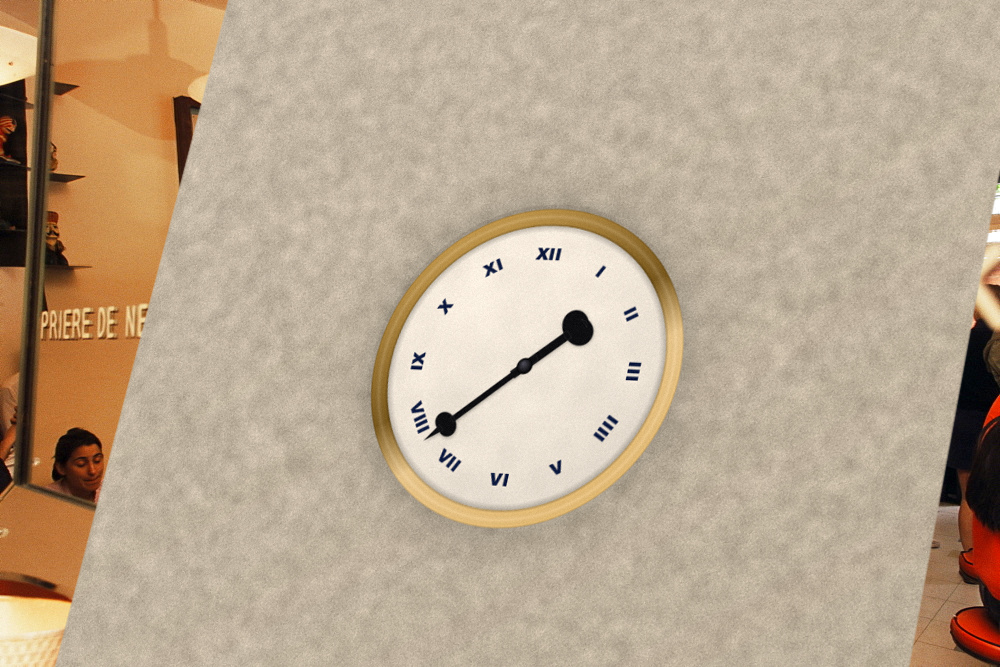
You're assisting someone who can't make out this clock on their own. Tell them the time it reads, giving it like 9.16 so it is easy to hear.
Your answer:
1.38
